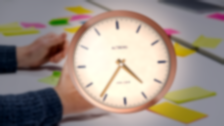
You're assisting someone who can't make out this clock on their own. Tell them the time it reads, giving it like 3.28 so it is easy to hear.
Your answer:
4.36
